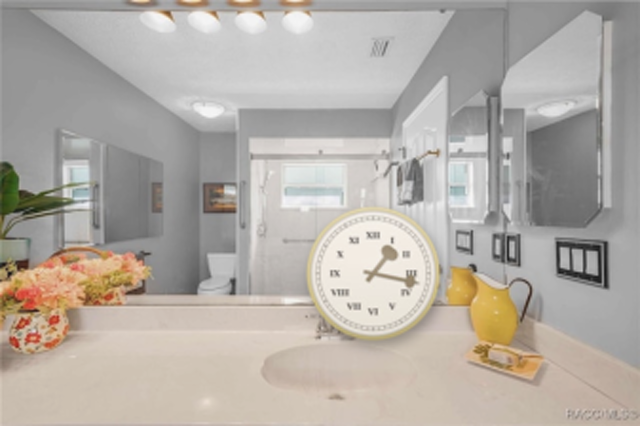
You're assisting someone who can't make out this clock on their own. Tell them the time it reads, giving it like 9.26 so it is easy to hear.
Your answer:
1.17
